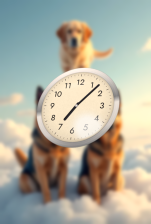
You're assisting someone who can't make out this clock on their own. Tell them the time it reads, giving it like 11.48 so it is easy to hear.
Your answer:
7.07
